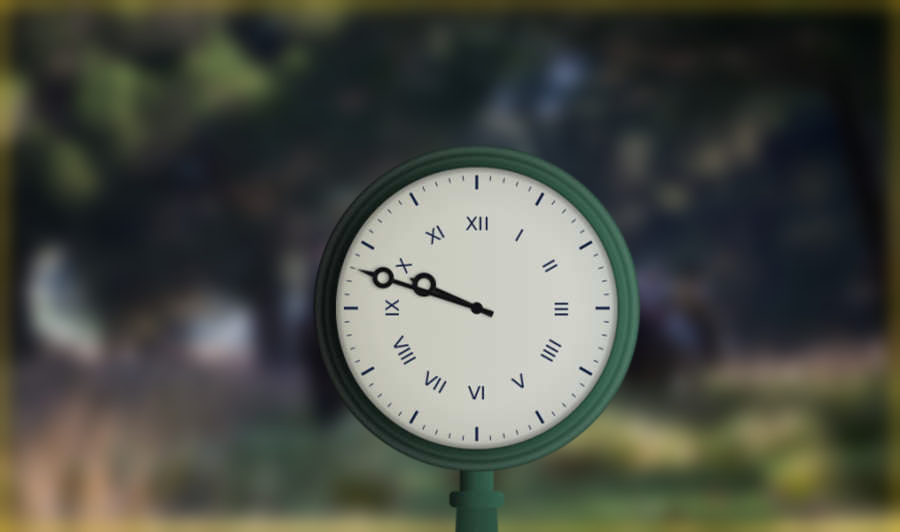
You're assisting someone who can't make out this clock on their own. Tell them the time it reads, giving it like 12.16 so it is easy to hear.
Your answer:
9.48
